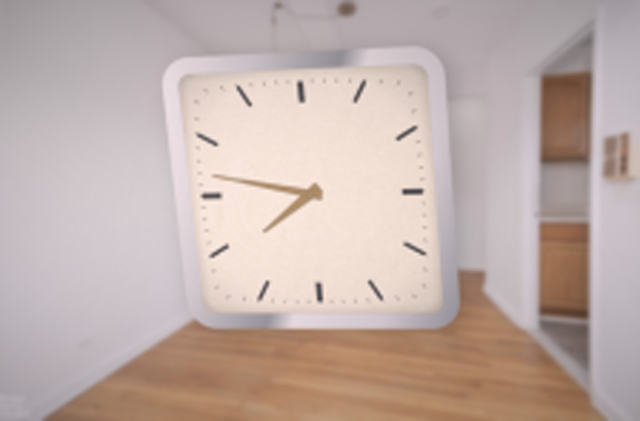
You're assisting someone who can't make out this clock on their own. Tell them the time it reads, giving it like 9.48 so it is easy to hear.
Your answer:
7.47
